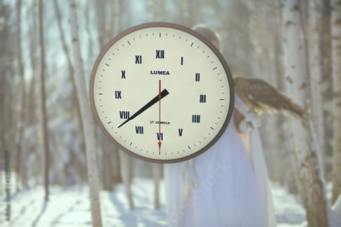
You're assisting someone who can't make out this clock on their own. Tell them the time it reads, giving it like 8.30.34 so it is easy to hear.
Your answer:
7.38.30
